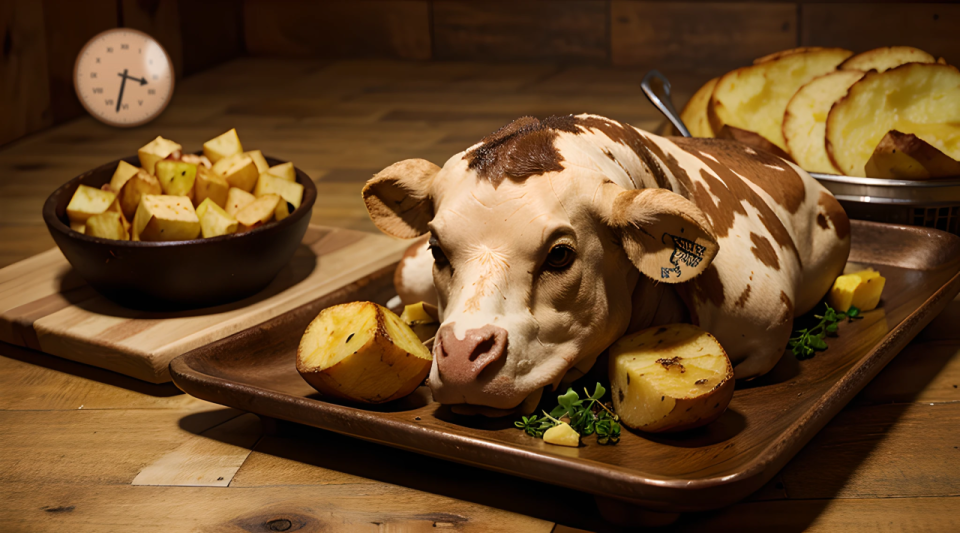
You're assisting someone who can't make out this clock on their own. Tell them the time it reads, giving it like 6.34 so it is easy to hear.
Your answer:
3.32
